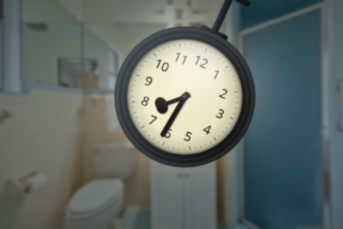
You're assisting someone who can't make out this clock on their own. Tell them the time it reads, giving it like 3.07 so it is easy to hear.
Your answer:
7.31
